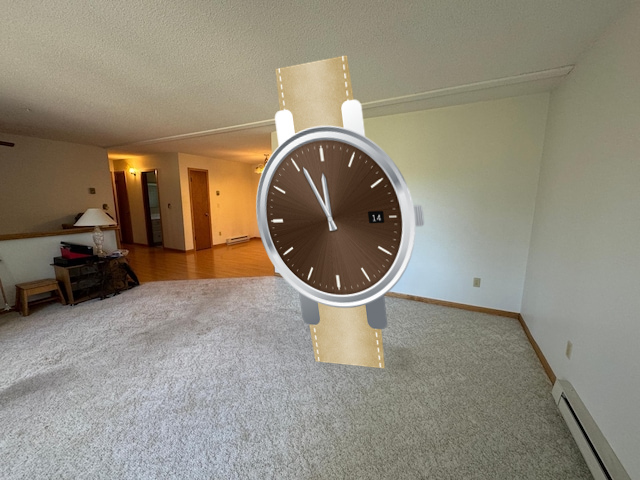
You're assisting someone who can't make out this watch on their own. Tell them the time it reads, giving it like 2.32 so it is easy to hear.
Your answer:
11.56
